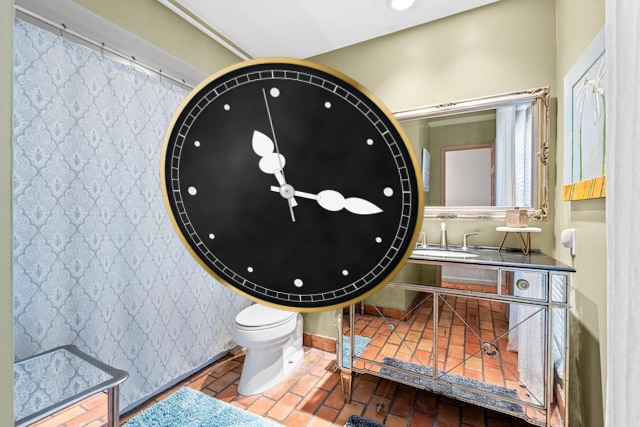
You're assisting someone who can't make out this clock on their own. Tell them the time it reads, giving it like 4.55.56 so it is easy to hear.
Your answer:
11.16.59
